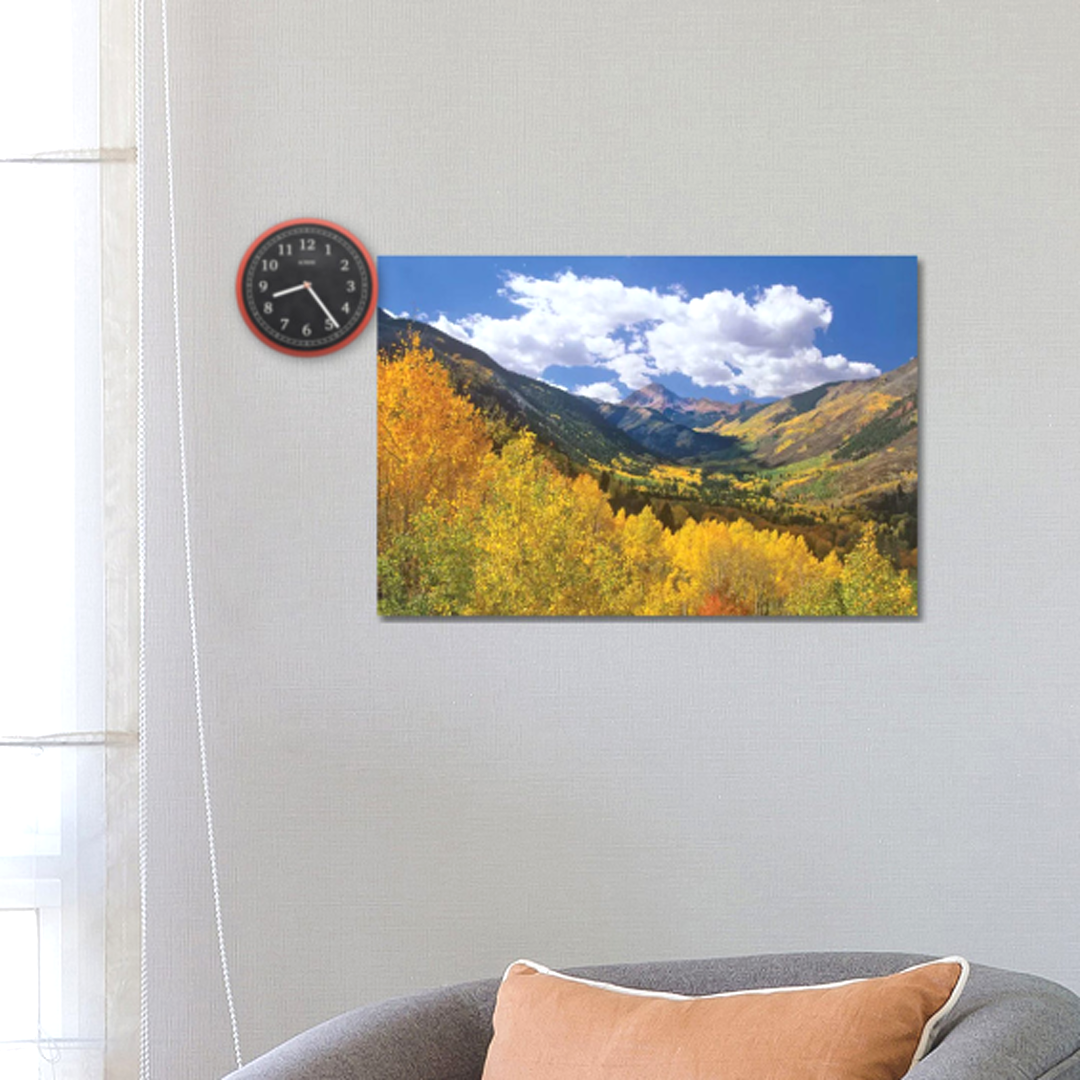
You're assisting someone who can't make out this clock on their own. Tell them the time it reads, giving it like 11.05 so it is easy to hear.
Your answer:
8.24
